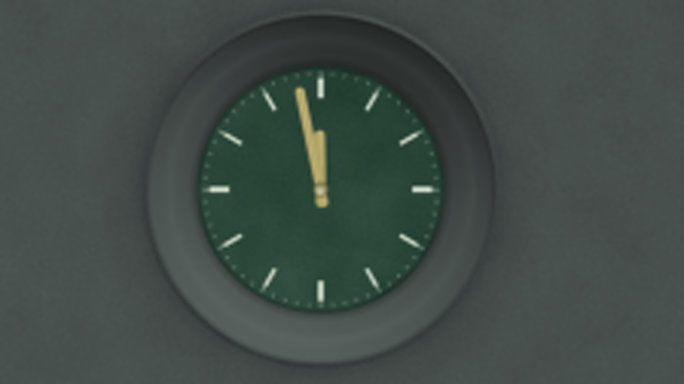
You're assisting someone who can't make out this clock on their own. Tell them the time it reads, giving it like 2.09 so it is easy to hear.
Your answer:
11.58
